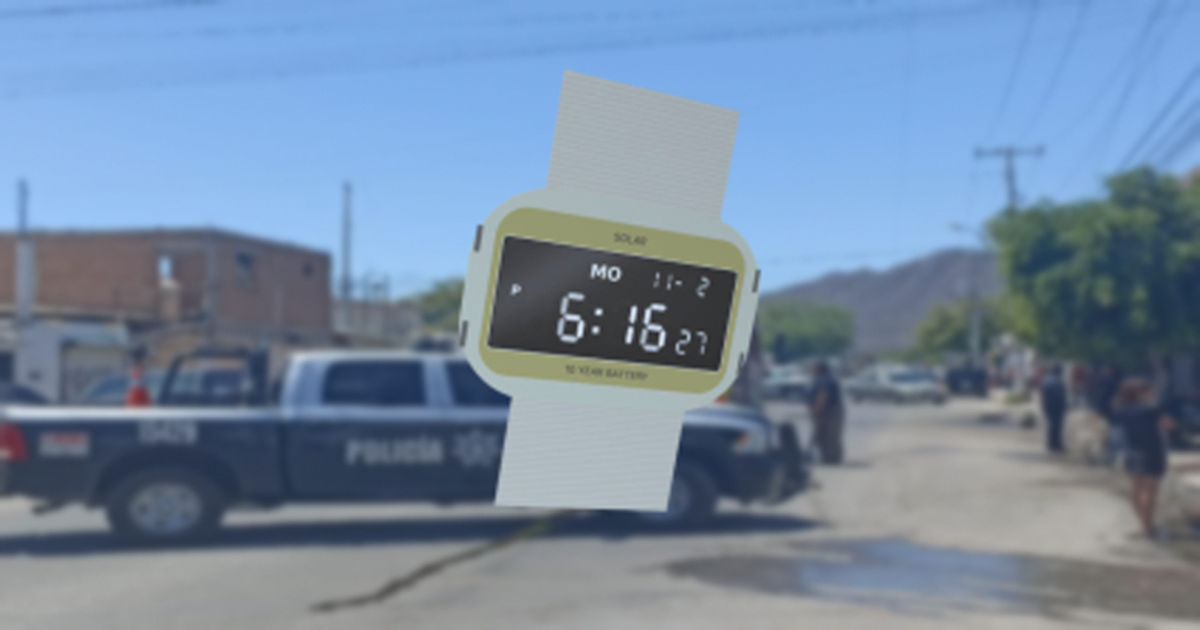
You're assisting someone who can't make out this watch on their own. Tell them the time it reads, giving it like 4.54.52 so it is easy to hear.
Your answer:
6.16.27
